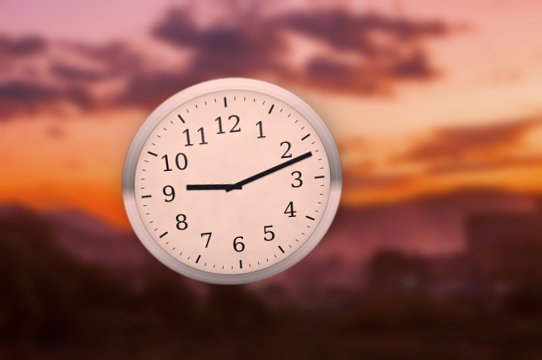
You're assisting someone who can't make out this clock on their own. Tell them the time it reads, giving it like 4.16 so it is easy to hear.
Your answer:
9.12
